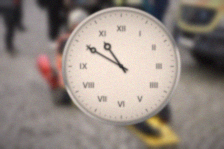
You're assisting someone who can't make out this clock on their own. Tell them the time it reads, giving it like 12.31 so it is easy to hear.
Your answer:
10.50
